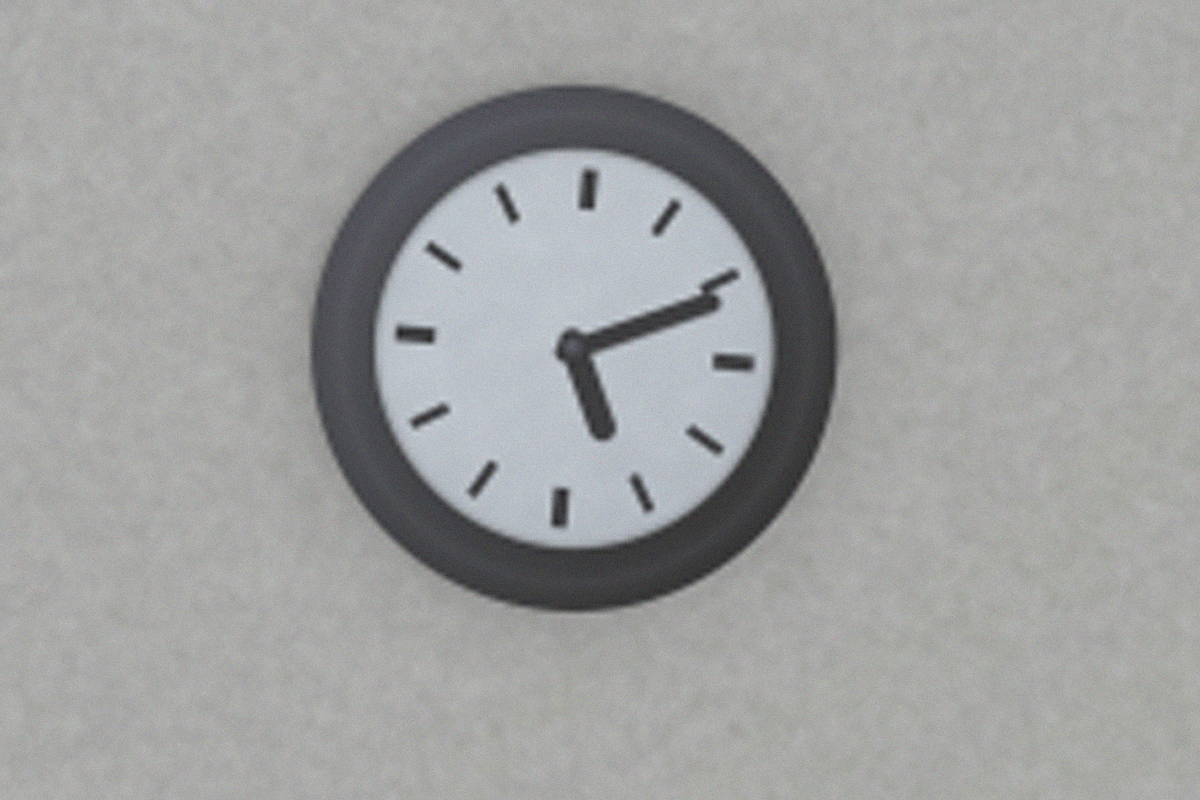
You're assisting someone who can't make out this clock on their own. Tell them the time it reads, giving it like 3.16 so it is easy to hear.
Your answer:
5.11
